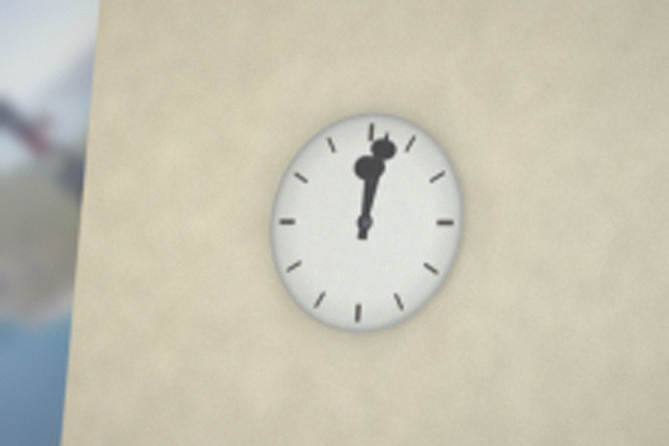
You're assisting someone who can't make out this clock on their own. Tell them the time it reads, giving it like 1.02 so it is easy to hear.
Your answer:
12.02
